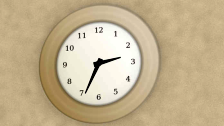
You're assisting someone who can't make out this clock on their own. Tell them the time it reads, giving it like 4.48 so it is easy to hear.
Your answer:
2.34
